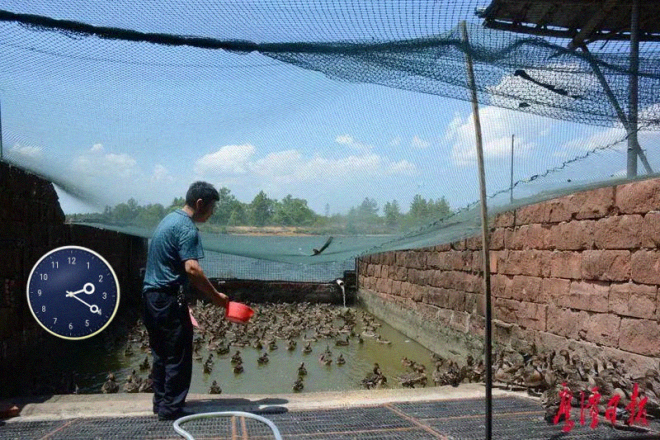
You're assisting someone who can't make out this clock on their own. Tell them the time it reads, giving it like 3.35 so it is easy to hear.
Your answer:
2.20
